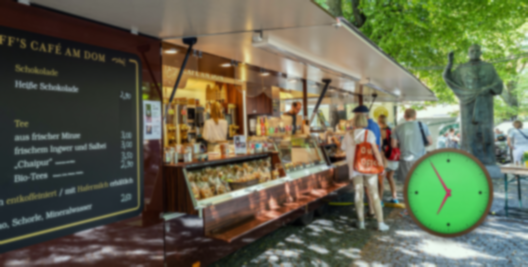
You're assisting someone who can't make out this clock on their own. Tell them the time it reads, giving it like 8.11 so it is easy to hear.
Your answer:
6.55
